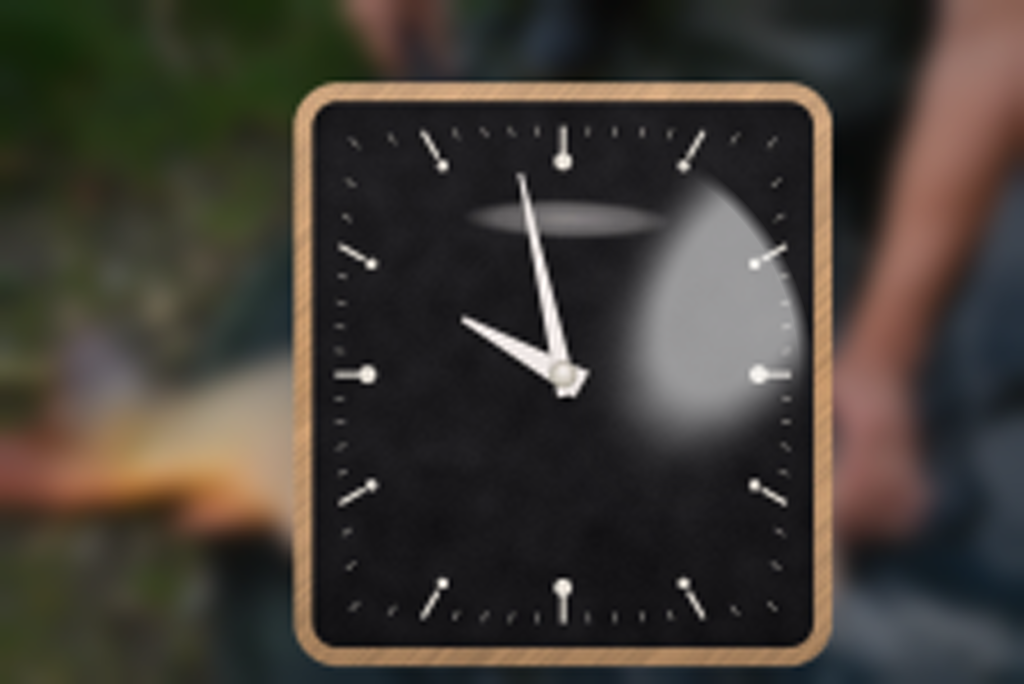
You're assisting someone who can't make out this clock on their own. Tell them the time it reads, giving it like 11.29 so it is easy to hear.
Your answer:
9.58
